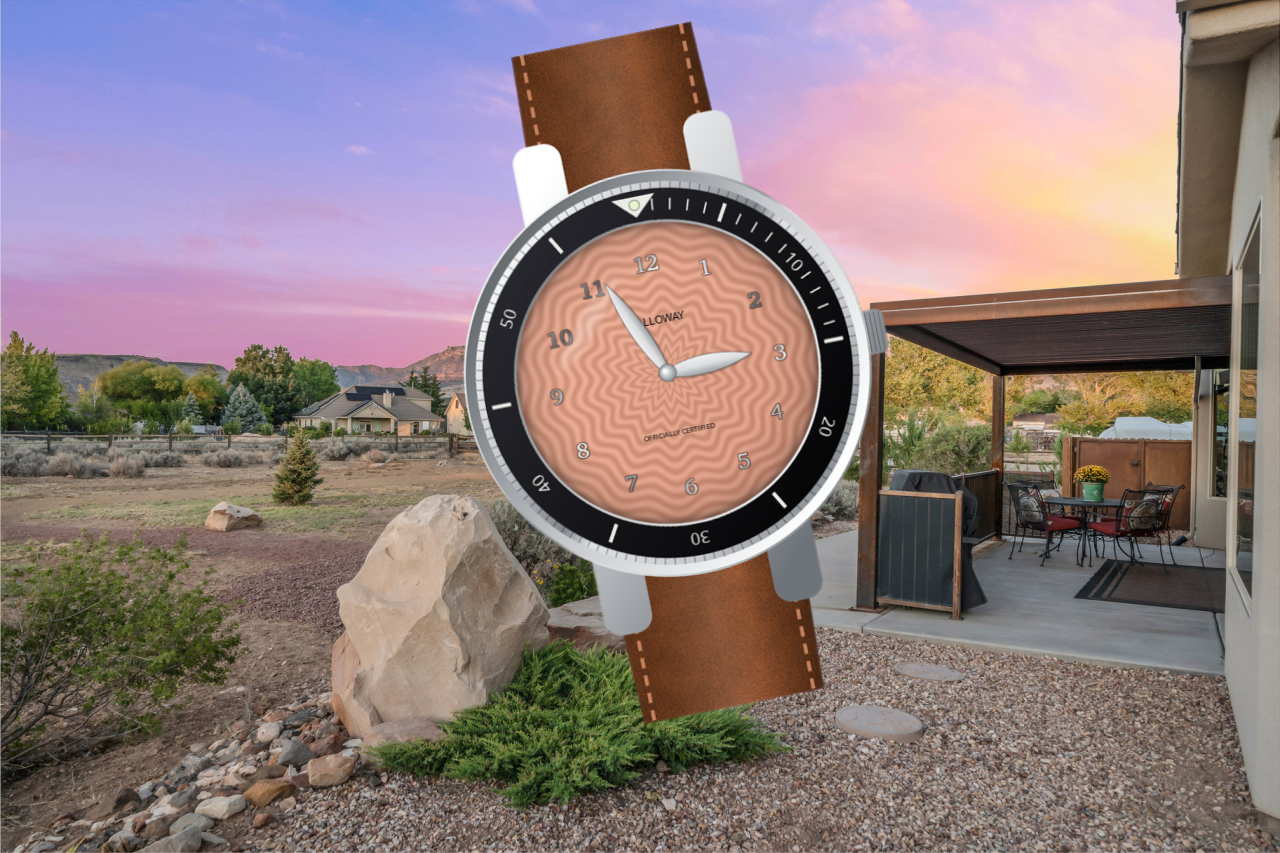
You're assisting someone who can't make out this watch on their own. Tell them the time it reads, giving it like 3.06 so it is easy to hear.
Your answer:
2.56
